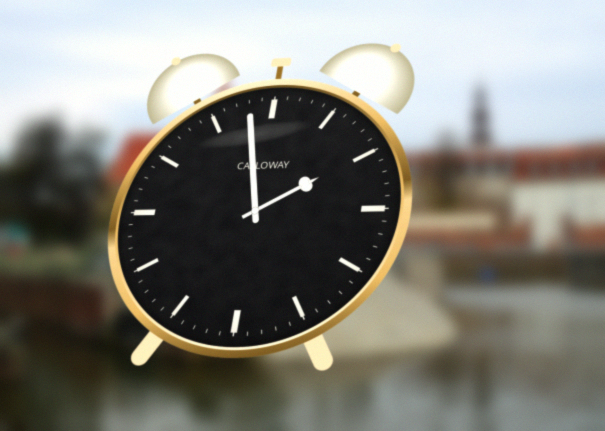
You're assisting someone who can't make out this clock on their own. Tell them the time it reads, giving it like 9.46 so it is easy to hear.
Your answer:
1.58
